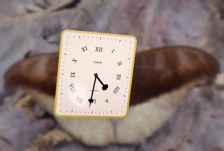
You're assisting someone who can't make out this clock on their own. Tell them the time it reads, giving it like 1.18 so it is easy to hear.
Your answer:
4.31
